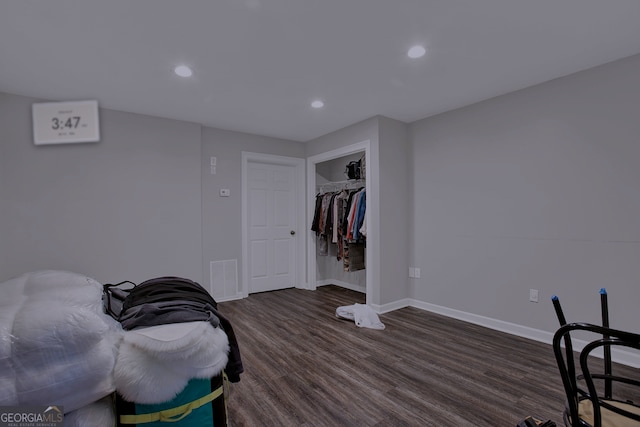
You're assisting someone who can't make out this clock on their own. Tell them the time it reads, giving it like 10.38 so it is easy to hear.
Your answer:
3.47
